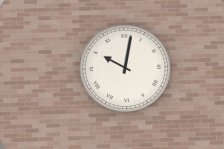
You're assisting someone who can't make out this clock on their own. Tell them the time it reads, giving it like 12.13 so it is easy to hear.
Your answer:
10.02
